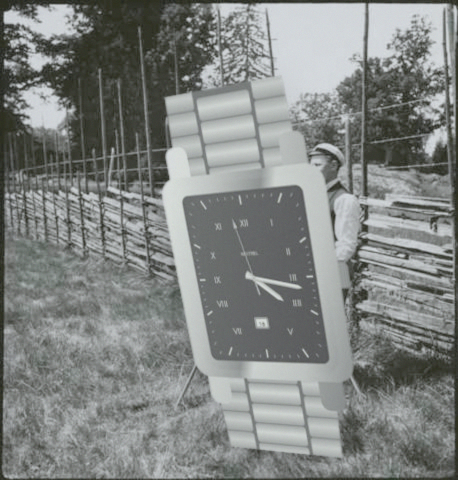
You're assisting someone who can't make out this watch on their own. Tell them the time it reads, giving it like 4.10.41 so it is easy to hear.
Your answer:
4.16.58
